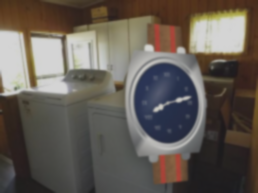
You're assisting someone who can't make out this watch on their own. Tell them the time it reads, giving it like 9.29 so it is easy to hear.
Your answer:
8.13
